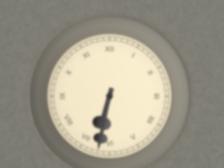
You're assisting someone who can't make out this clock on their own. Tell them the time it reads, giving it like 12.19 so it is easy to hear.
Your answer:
6.32
